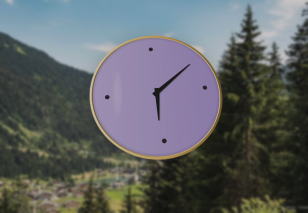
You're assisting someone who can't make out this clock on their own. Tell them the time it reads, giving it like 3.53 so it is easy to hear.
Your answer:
6.09
